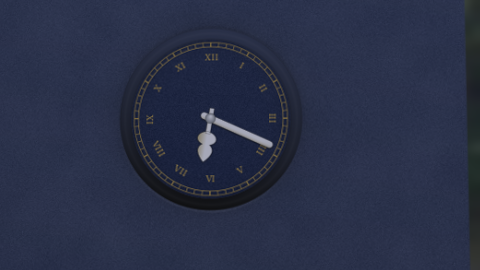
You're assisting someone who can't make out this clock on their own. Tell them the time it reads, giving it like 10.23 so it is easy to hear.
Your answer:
6.19
